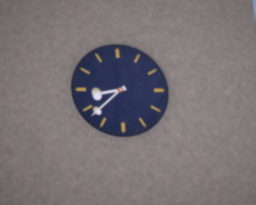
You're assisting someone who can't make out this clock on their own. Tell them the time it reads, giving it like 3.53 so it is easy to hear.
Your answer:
8.38
